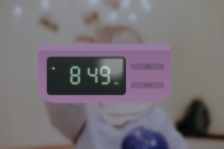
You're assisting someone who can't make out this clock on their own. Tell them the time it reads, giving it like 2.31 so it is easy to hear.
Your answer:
8.49
